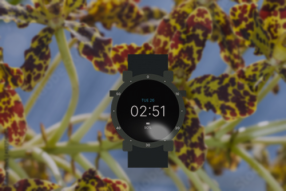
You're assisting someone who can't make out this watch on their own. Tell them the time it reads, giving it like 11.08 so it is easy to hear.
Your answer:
2.51
